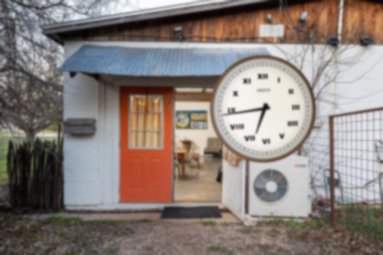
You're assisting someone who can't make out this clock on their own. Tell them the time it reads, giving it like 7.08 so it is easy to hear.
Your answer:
6.44
